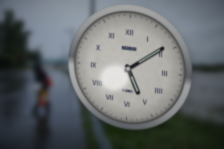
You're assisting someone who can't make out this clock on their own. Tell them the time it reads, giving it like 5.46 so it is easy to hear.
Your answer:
5.09
